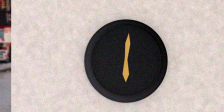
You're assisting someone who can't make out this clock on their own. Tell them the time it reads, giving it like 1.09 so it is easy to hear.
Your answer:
6.01
